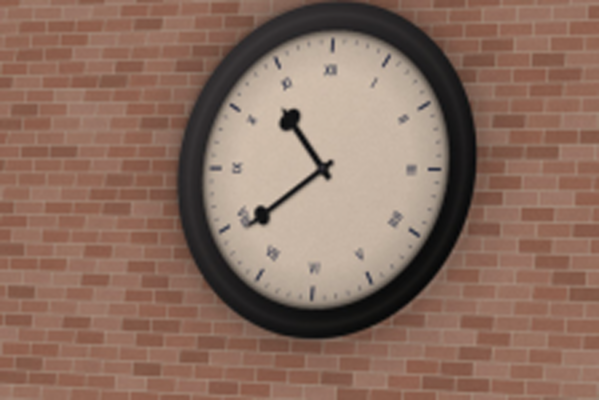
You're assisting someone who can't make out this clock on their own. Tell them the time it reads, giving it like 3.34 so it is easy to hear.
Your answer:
10.39
